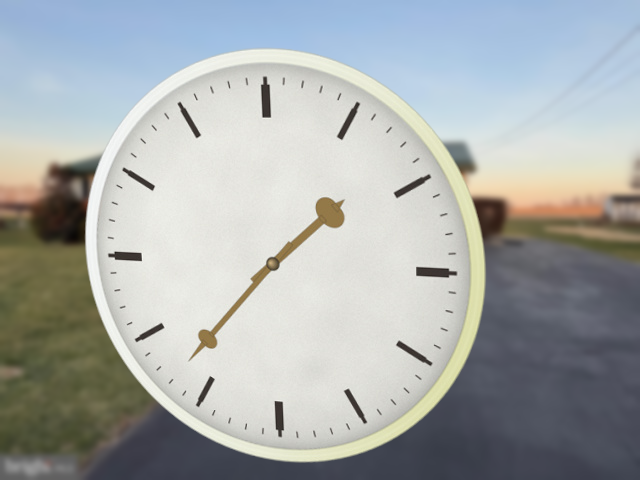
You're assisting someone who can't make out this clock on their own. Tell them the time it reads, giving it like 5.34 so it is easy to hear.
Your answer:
1.37
